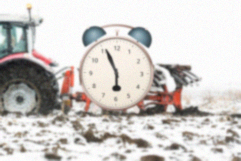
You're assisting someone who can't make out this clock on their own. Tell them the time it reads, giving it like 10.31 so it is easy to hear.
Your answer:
5.56
